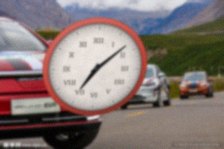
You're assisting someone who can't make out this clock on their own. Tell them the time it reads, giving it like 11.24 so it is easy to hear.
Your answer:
7.08
